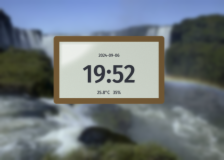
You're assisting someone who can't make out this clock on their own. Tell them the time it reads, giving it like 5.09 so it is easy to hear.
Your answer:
19.52
